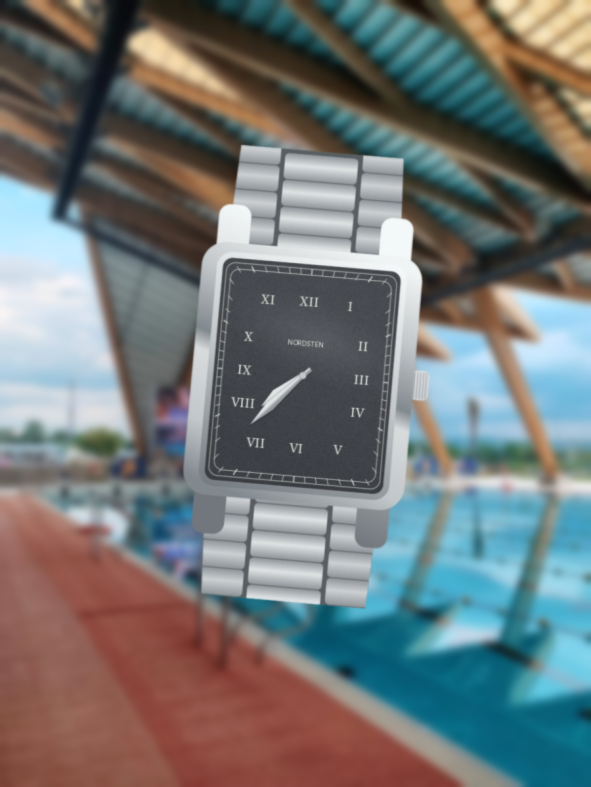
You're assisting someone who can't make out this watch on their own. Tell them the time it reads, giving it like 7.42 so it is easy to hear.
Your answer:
7.37
